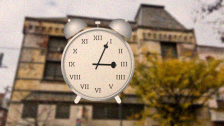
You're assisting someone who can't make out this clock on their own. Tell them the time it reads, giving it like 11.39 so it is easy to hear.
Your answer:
3.04
